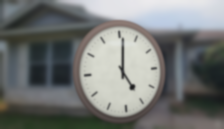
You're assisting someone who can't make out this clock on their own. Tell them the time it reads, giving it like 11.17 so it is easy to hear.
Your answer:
5.01
